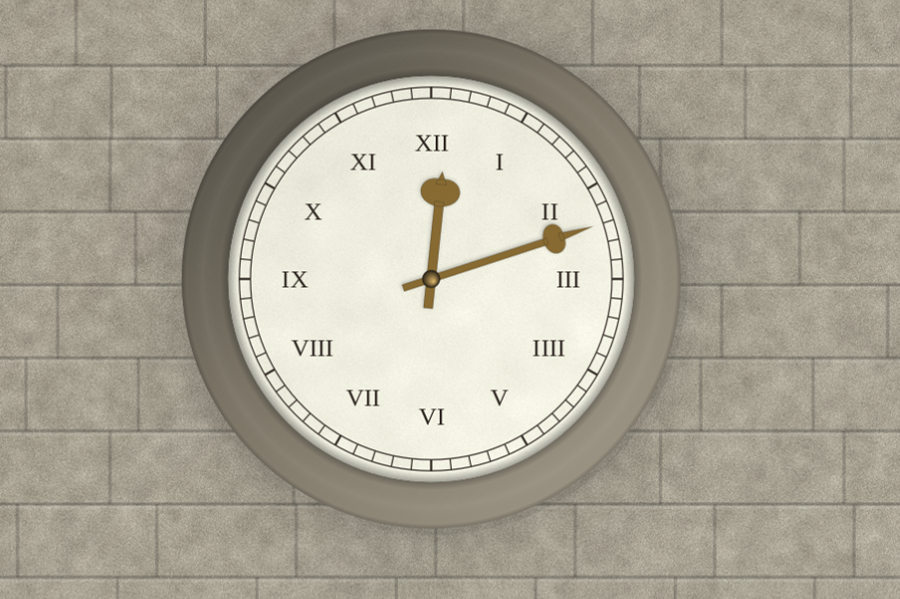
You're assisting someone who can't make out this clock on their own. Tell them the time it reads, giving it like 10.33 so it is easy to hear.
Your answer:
12.12
